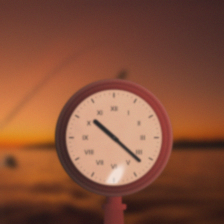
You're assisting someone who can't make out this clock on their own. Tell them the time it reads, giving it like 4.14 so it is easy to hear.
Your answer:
10.22
